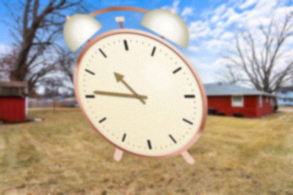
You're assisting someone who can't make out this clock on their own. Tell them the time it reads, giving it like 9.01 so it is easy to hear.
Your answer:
10.46
